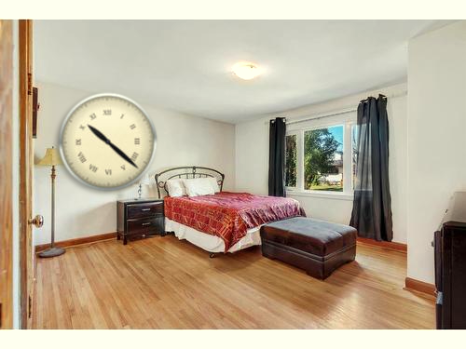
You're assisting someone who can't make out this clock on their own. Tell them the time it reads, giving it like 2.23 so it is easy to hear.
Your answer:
10.22
